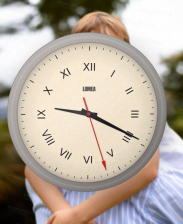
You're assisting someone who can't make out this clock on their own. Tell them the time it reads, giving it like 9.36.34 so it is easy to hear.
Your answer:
9.19.27
